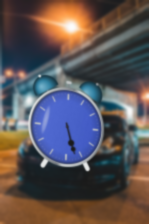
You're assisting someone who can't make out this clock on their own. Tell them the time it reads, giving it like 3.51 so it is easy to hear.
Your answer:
5.27
